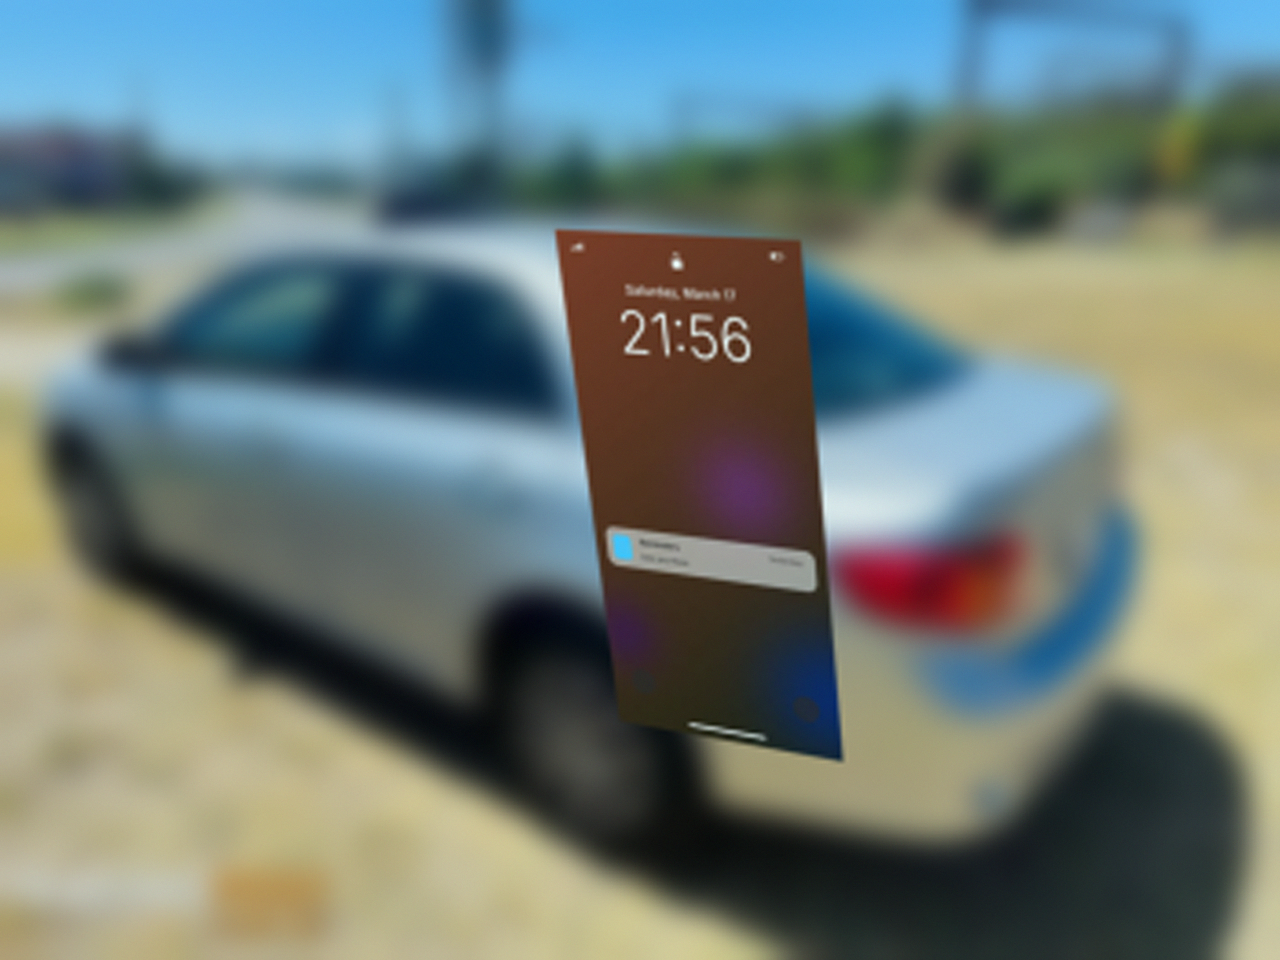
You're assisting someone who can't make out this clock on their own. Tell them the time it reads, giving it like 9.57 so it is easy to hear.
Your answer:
21.56
